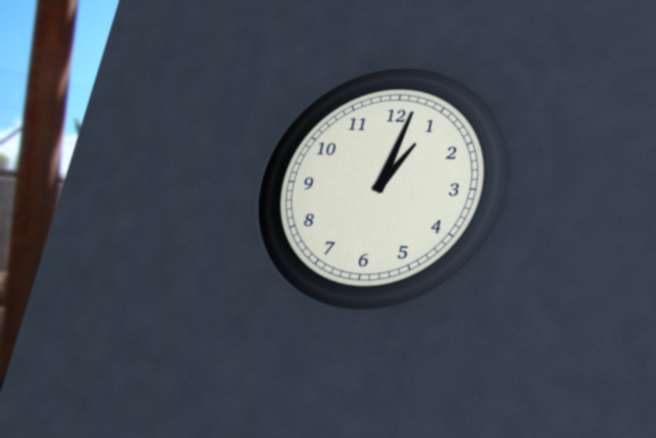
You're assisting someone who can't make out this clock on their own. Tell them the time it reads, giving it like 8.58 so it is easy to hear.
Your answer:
1.02
